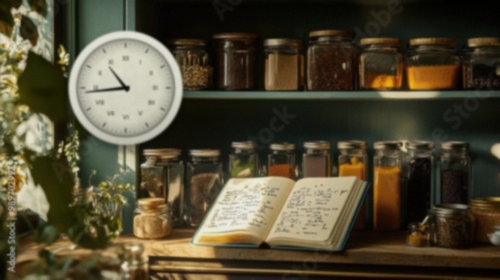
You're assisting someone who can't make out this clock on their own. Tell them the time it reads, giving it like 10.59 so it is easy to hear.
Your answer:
10.44
